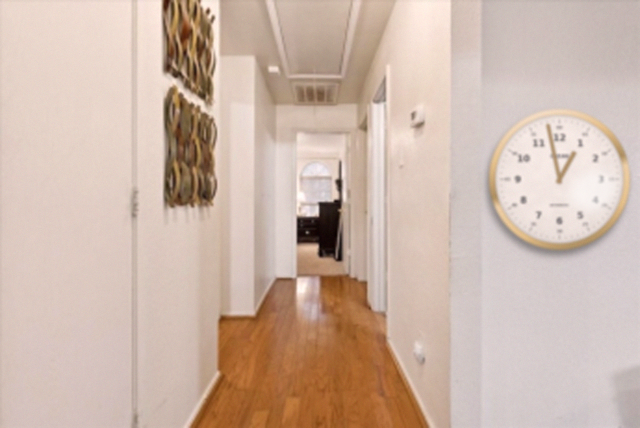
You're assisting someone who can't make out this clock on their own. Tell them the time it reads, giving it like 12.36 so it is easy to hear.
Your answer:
12.58
